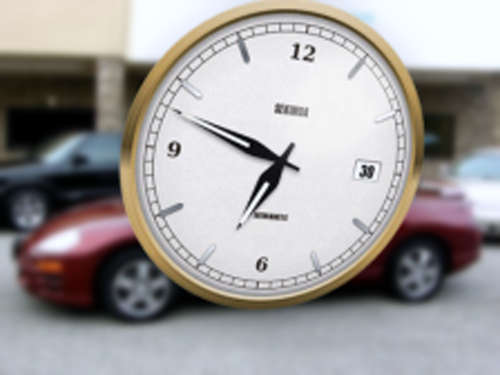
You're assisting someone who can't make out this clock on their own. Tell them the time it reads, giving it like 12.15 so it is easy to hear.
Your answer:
6.48
